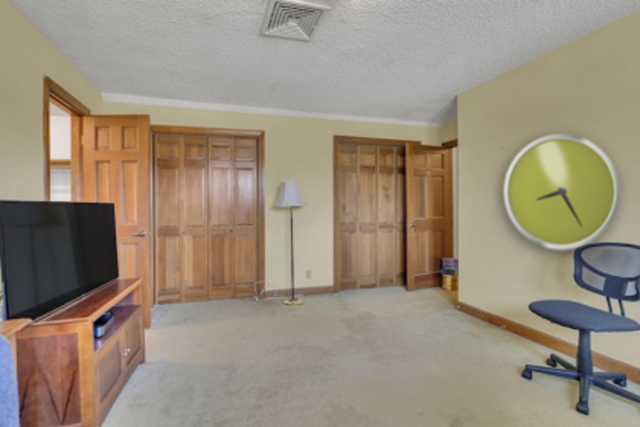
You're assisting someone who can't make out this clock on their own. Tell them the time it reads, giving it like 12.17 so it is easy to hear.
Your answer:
8.25
